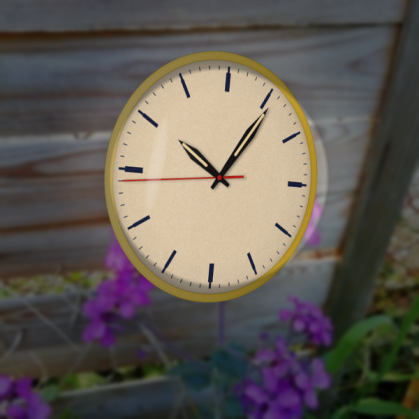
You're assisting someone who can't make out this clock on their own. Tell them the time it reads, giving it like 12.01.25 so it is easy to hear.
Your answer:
10.05.44
